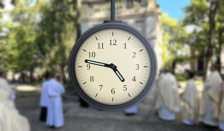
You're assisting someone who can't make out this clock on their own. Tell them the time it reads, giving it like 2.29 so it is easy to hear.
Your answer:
4.47
